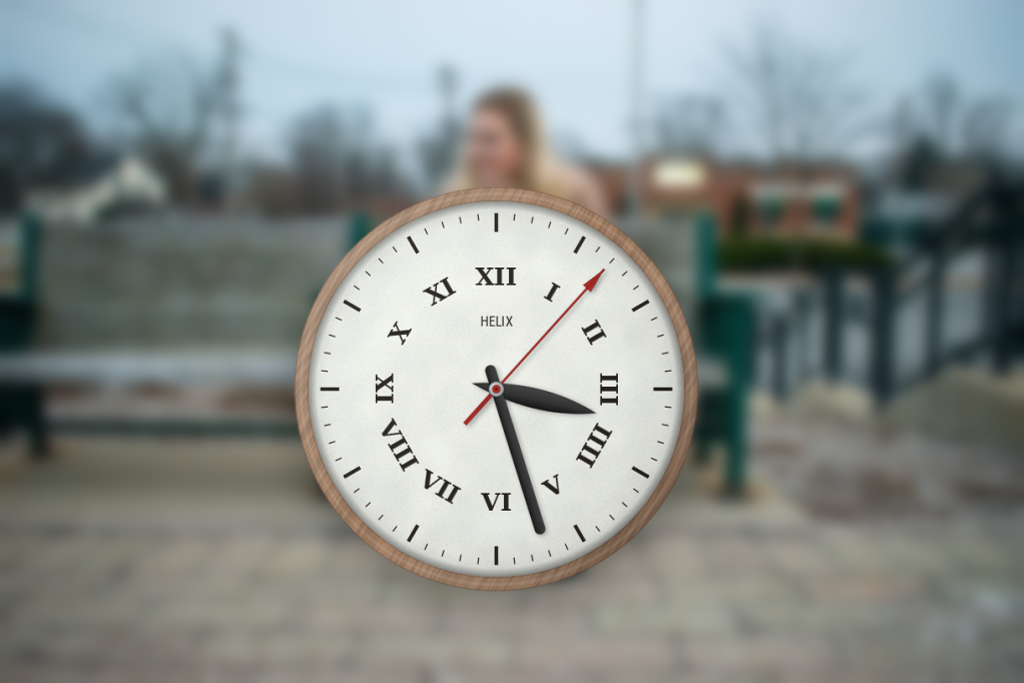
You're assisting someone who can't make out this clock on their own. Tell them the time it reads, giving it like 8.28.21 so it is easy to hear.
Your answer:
3.27.07
